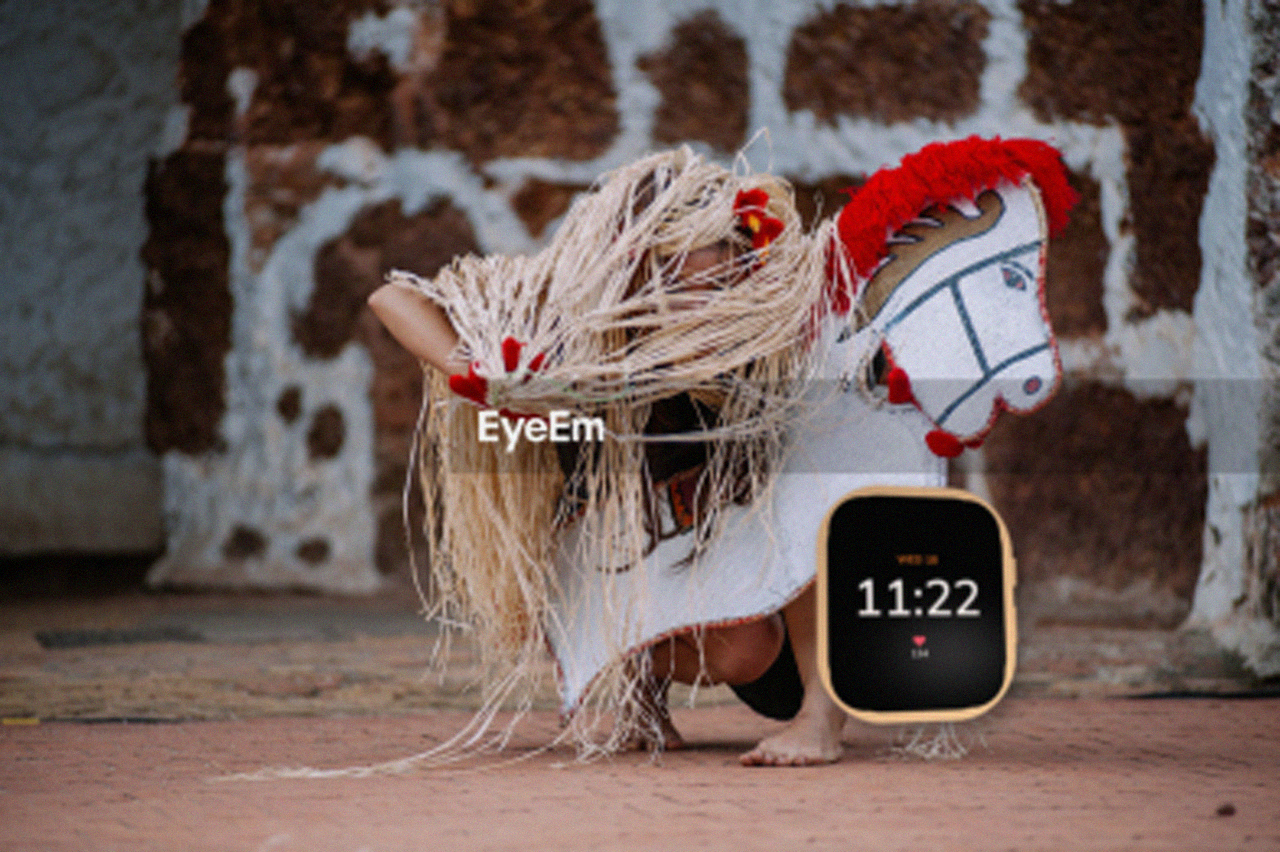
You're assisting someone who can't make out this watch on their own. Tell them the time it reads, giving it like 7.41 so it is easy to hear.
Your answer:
11.22
